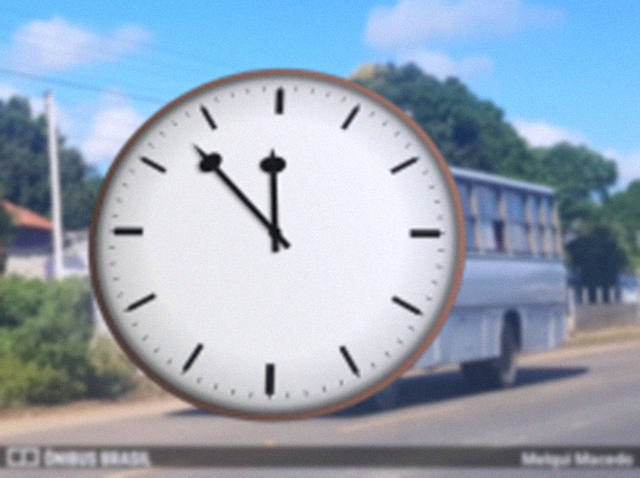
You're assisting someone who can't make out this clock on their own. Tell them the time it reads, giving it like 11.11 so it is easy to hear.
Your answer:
11.53
